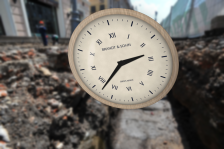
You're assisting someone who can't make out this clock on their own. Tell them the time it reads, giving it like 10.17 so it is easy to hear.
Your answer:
2.38
